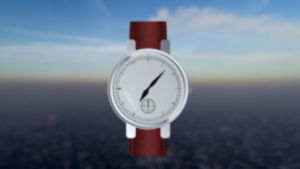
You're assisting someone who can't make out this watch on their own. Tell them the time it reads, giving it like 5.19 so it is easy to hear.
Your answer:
7.07
